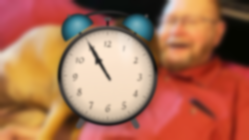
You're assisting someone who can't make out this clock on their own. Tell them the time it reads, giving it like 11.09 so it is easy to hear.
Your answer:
10.55
